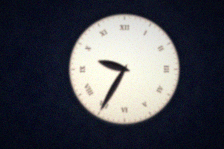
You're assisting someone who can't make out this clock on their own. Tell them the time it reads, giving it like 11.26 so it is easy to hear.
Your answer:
9.35
